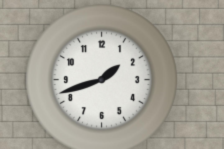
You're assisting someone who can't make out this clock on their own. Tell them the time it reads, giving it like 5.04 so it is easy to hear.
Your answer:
1.42
